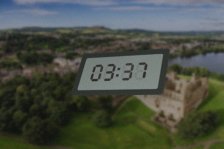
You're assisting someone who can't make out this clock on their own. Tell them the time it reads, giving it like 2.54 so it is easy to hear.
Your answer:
3.37
